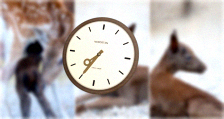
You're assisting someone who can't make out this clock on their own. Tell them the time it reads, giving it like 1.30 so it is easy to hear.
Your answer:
7.35
